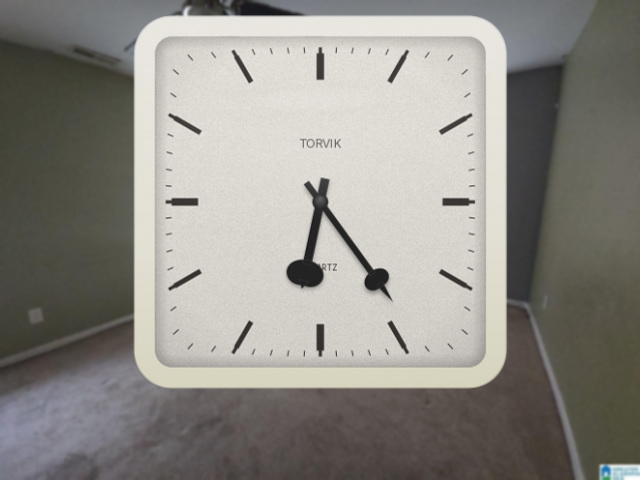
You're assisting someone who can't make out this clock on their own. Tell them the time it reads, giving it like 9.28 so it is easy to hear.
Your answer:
6.24
